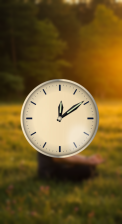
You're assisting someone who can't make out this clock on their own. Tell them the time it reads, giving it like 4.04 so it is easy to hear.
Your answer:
12.09
